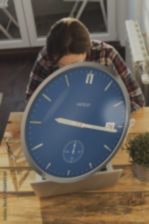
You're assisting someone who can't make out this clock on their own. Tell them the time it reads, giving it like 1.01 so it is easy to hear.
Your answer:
9.16
